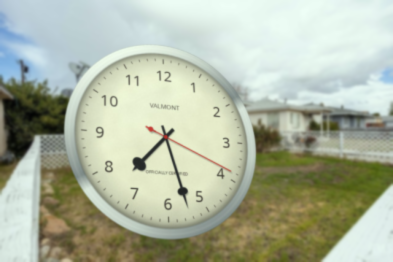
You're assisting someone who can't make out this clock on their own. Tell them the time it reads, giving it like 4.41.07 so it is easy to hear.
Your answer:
7.27.19
